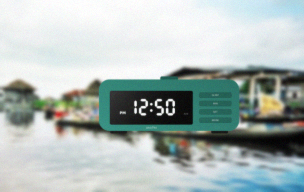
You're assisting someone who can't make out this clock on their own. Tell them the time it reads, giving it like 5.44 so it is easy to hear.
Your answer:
12.50
